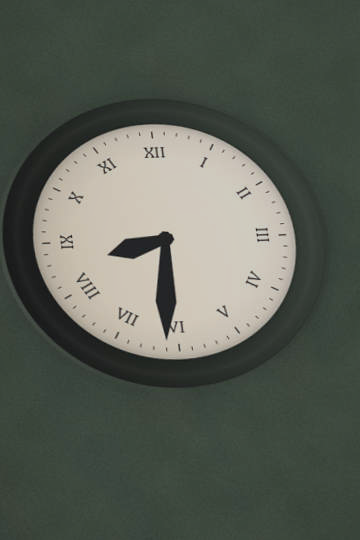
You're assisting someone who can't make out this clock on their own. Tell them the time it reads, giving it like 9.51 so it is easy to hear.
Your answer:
8.31
